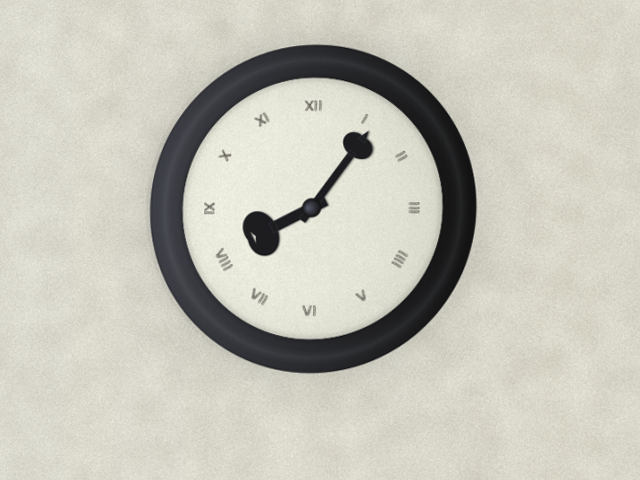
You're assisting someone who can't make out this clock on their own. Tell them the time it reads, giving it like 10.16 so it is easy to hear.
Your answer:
8.06
